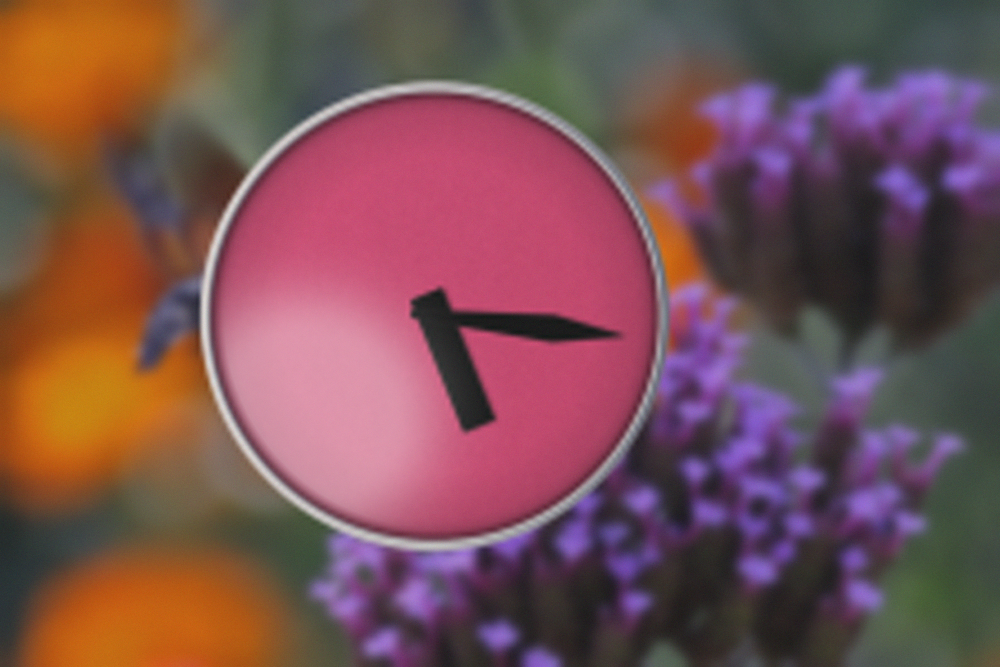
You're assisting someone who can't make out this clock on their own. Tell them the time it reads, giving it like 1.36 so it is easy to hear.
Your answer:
5.16
